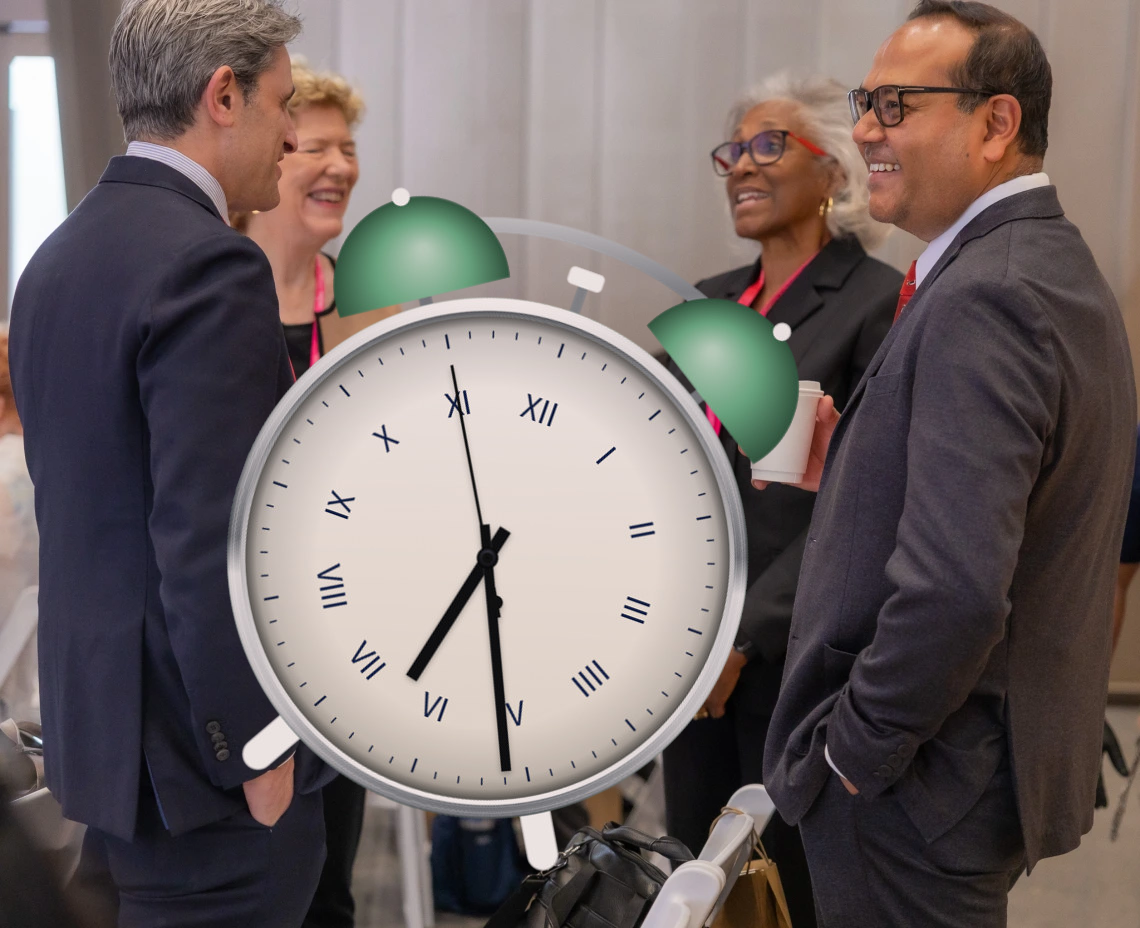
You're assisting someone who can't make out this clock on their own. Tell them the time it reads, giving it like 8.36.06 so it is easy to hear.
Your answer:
6.25.55
